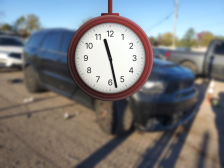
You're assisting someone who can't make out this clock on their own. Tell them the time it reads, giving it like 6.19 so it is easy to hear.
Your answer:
11.28
